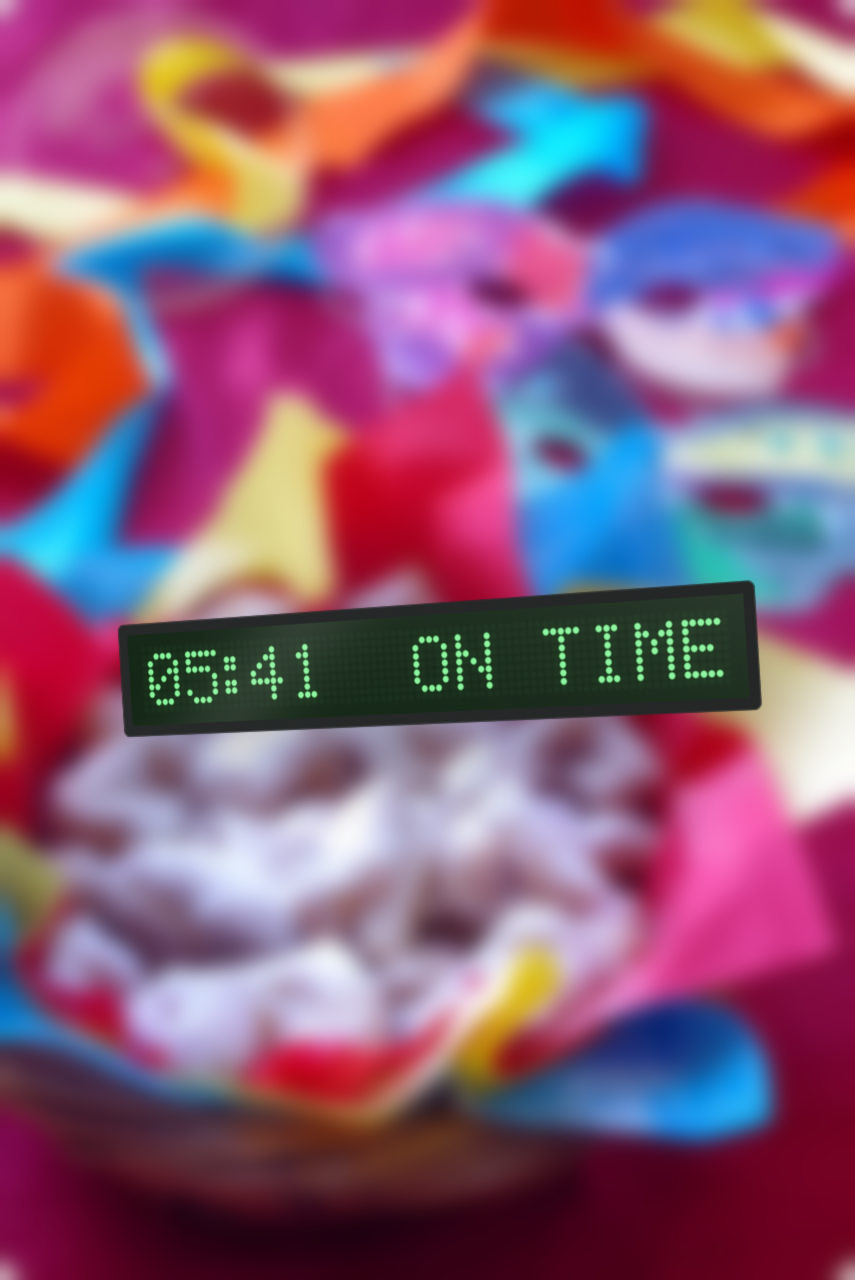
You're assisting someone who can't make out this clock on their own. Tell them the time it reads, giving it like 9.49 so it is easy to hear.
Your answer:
5.41
